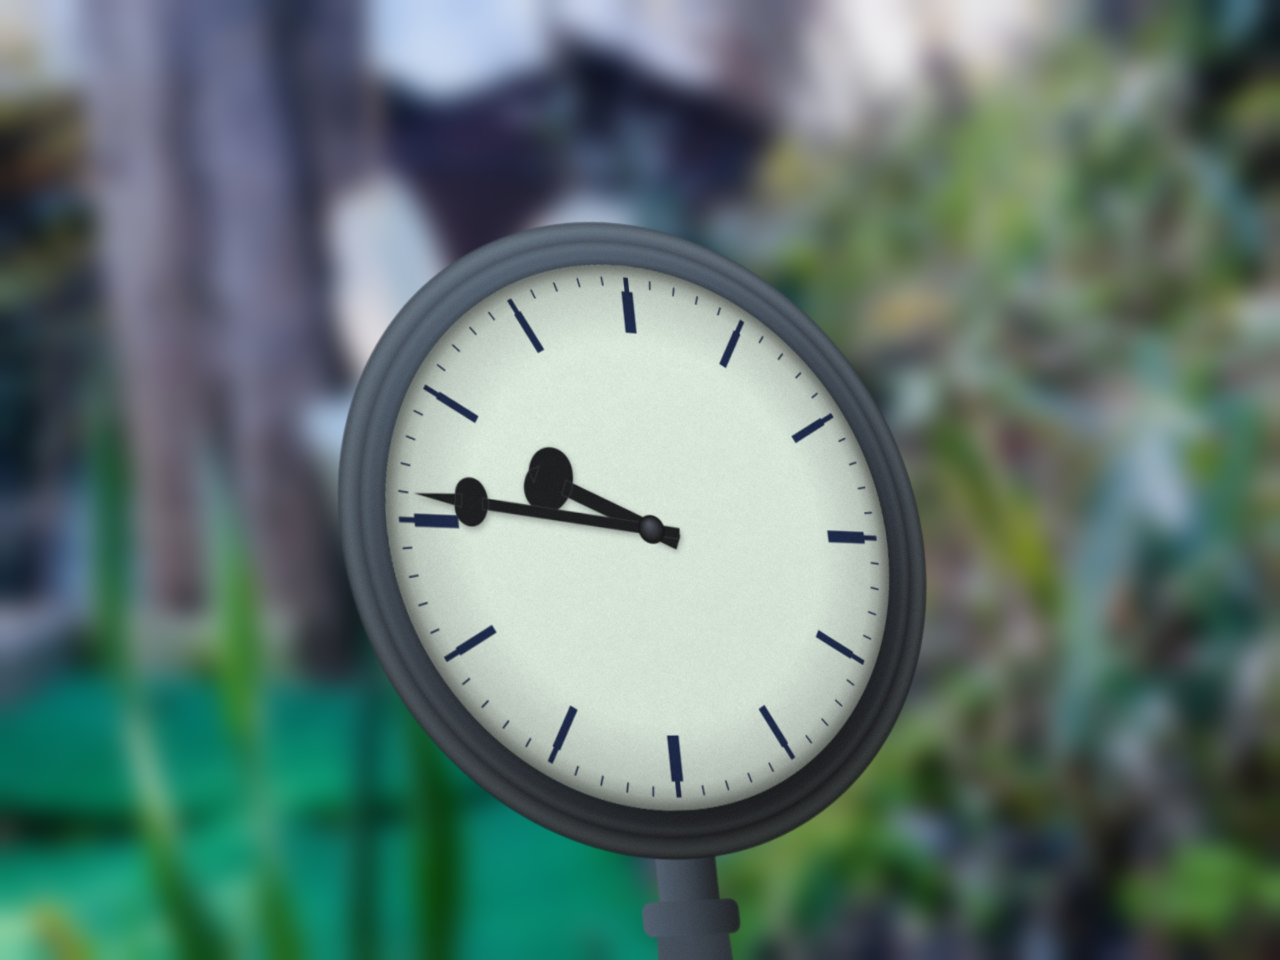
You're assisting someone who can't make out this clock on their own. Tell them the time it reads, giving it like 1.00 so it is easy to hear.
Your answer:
9.46
